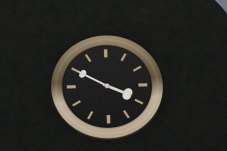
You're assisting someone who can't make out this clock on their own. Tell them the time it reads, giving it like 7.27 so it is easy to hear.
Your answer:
3.50
